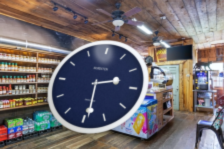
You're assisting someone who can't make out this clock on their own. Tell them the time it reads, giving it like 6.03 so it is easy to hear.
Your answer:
2.29
